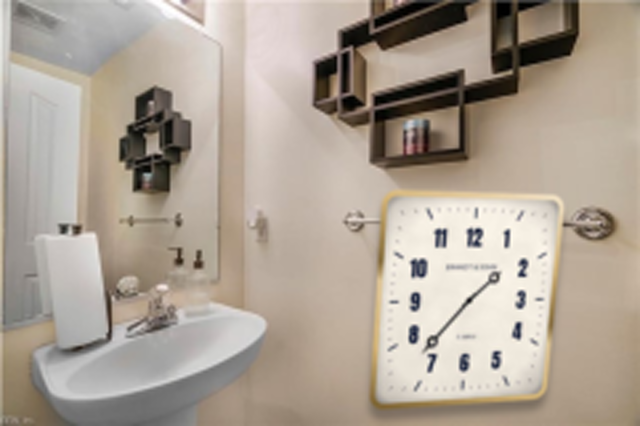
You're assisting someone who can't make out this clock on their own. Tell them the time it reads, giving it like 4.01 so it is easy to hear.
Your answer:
1.37
